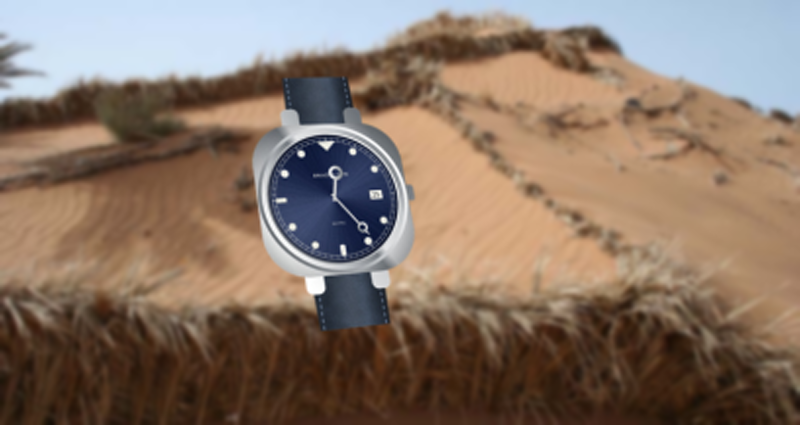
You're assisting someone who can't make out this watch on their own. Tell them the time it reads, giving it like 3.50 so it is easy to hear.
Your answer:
12.24
